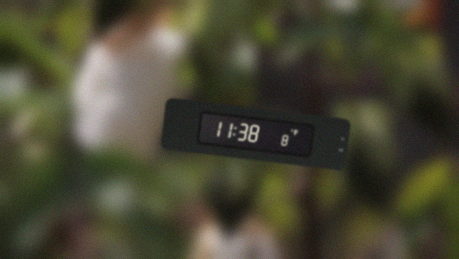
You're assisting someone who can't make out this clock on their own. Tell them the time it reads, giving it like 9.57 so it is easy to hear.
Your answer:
11.38
